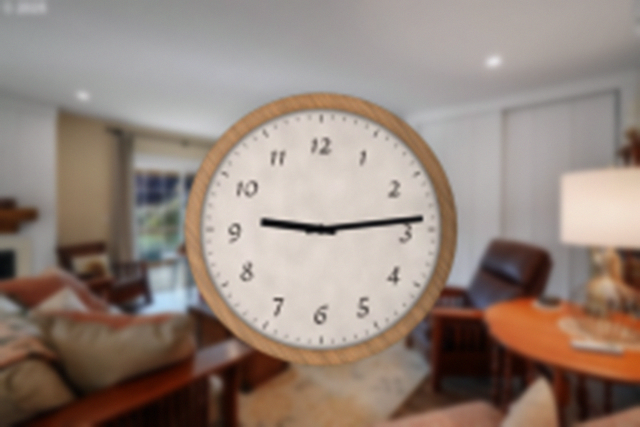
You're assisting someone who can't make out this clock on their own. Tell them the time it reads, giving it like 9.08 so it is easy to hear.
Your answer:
9.14
